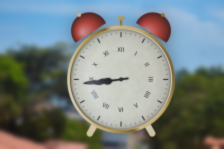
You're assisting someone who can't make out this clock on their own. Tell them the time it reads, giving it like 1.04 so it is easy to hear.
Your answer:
8.44
